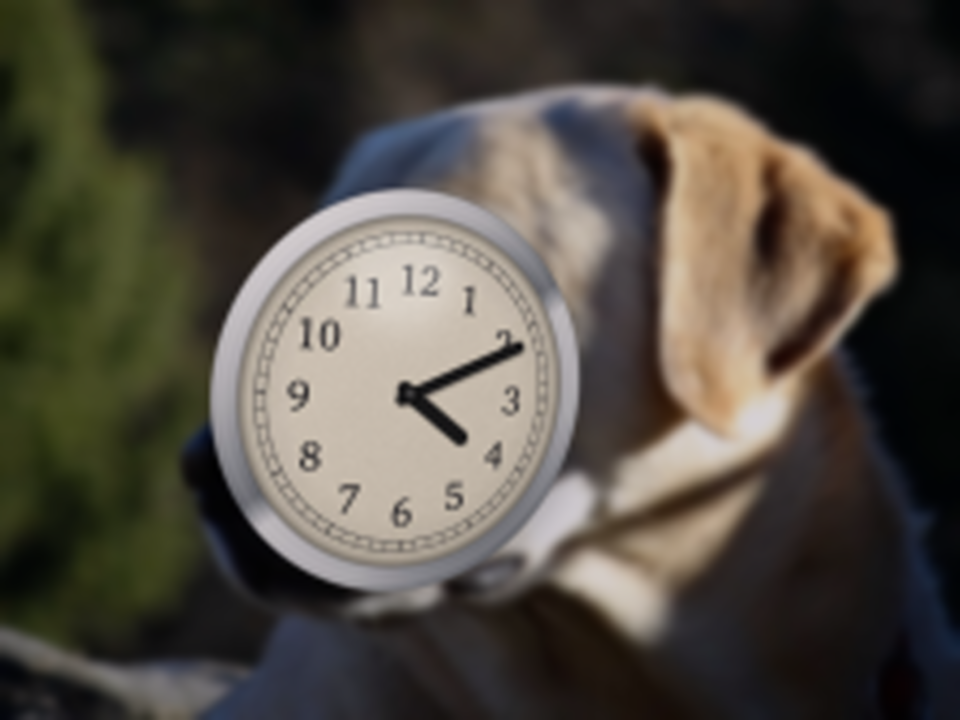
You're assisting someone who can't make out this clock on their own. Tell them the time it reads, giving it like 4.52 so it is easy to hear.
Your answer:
4.11
